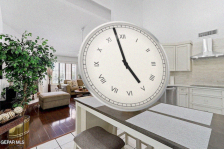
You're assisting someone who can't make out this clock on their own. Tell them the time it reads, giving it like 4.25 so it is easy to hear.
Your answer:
4.58
